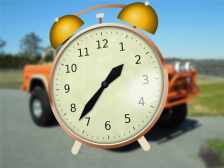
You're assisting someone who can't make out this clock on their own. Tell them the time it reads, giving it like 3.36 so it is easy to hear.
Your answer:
1.37
